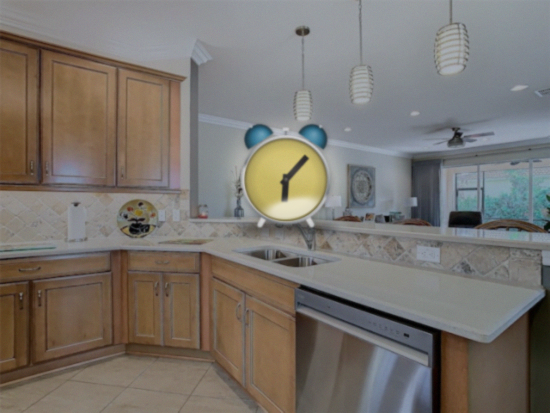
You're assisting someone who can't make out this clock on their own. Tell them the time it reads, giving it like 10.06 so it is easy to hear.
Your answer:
6.07
